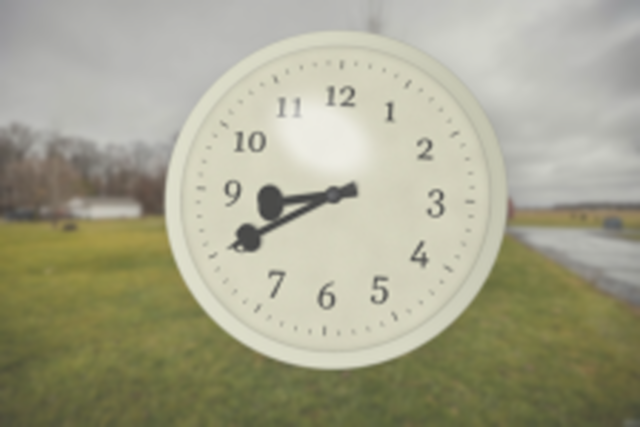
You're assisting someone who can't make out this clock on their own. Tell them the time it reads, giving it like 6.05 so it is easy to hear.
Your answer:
8.40
